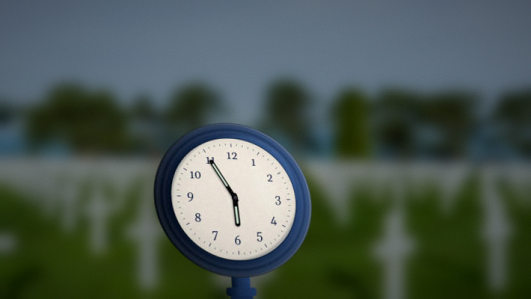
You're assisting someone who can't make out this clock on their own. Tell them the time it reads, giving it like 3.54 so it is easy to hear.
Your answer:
5.55
